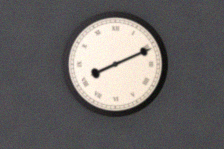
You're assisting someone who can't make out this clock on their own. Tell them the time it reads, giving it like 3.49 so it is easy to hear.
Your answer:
8.11
